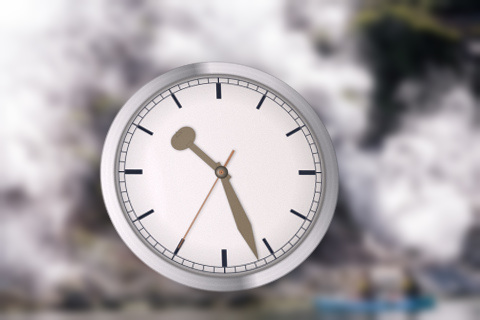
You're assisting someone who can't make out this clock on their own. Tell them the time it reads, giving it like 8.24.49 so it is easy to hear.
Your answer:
10.26.35
